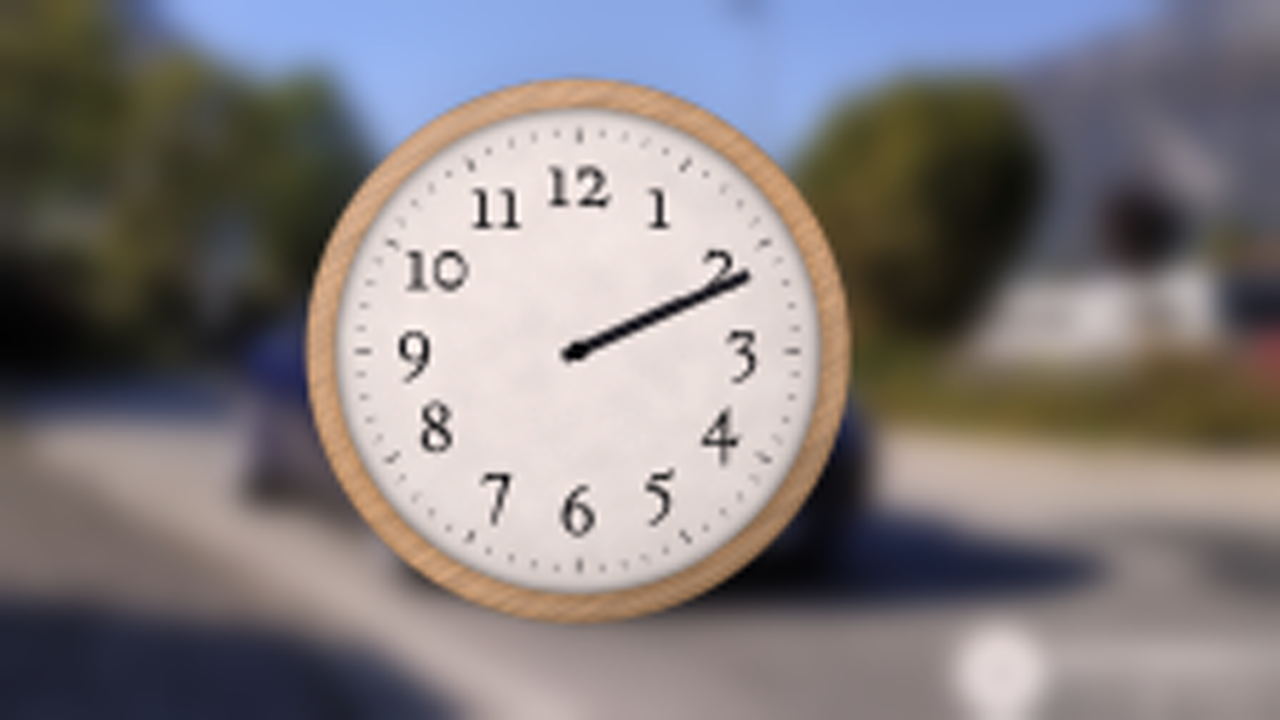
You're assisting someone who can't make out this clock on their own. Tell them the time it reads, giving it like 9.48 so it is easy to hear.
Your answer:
2.11
